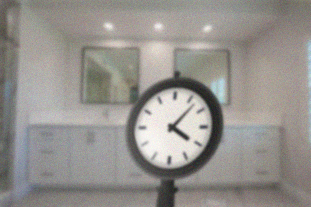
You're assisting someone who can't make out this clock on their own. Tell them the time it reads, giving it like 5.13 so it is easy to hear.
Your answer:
4.07
